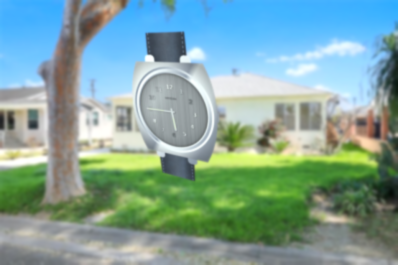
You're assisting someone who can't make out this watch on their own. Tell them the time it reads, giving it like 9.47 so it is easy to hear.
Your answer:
5.45
